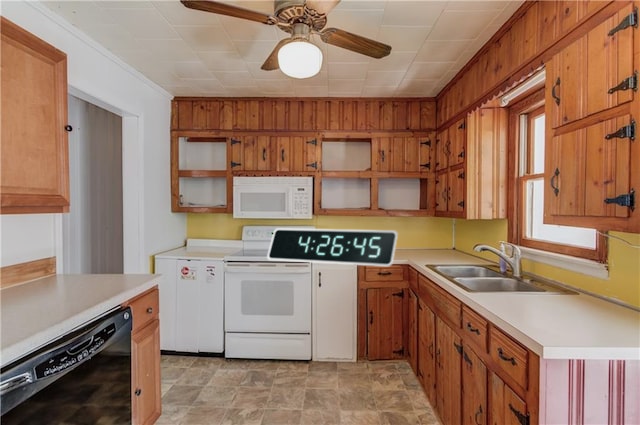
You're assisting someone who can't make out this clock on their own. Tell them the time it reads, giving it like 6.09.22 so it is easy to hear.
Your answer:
4.26.45
